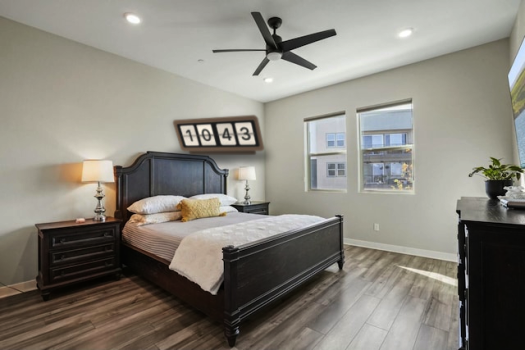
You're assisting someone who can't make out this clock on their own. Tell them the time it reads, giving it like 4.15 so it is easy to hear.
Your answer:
10.43
